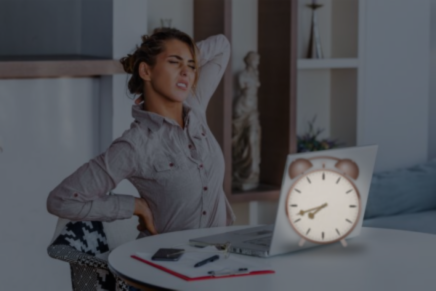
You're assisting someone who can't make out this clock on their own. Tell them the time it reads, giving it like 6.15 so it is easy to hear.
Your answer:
7.42
